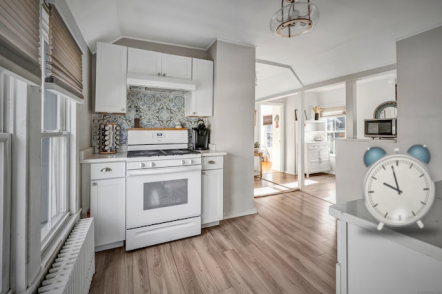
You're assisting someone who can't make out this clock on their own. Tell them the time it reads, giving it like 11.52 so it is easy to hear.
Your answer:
9.58
